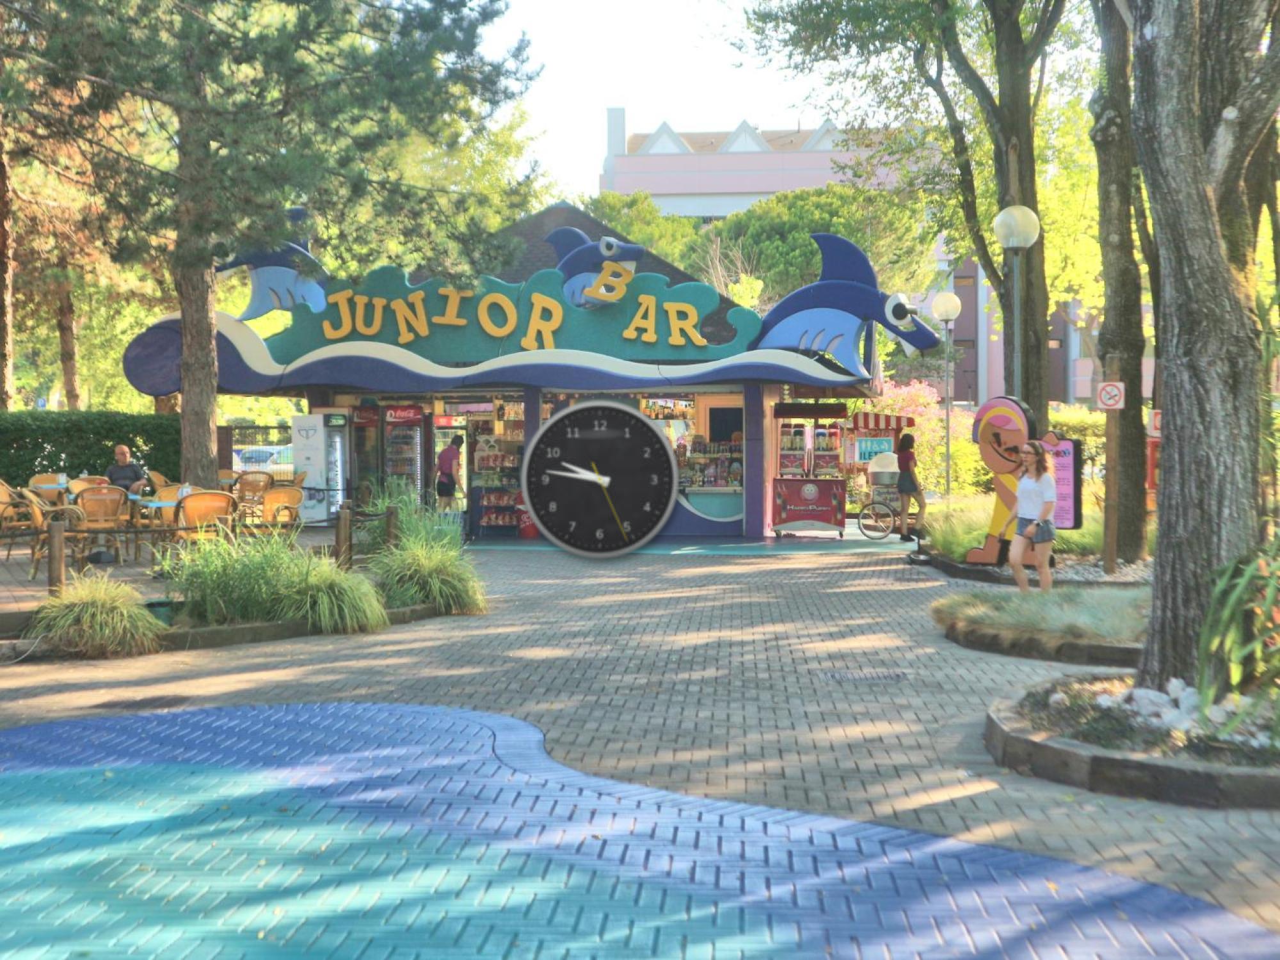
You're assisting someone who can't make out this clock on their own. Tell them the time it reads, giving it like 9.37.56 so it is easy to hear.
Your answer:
9.46.26
